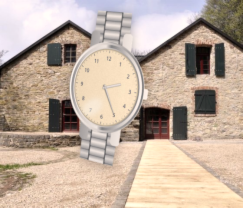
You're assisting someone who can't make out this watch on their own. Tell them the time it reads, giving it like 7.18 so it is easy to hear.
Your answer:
2.25
